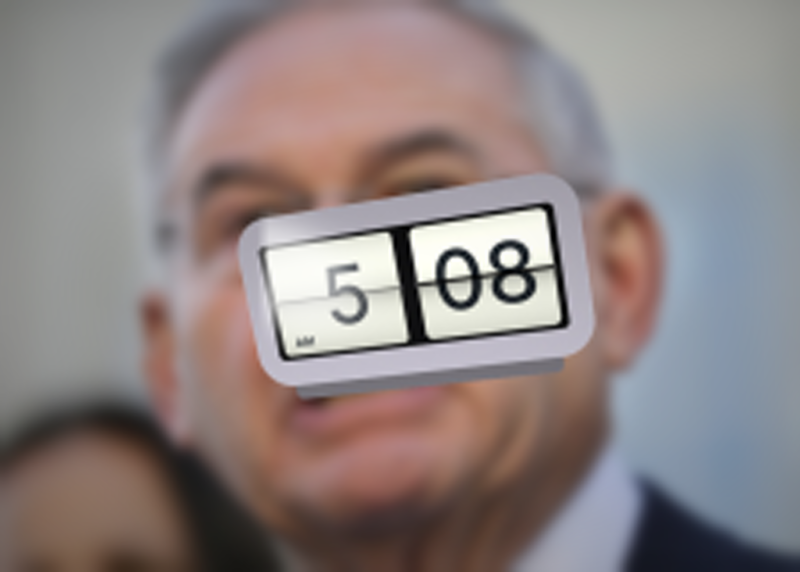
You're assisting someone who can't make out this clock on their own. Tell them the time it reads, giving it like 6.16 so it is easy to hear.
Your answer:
5.08
